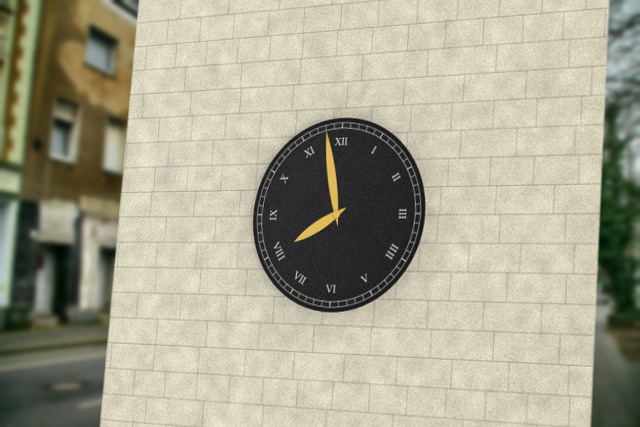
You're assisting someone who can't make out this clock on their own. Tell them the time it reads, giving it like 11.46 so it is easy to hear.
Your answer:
7.58
